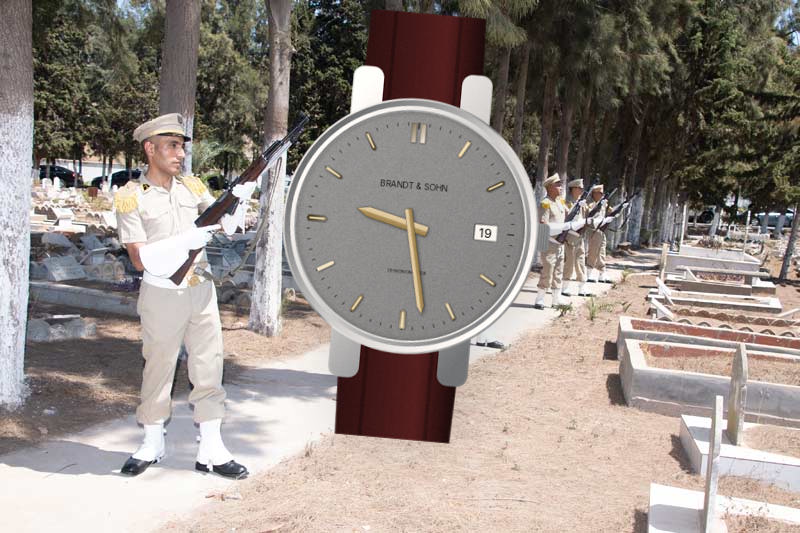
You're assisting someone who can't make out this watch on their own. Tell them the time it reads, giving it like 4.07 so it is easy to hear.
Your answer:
9.28
